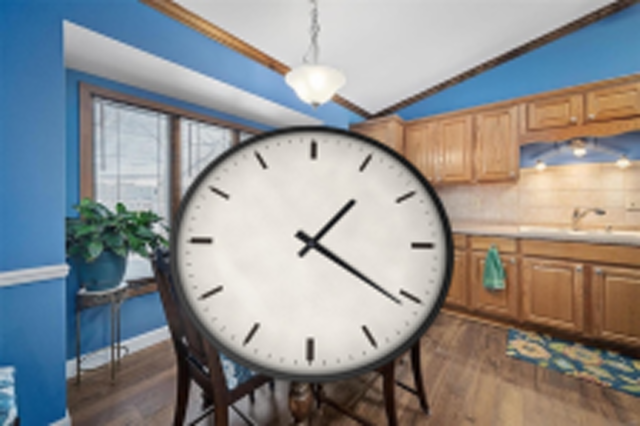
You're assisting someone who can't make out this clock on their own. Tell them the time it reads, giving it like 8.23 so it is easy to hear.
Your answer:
1.21
